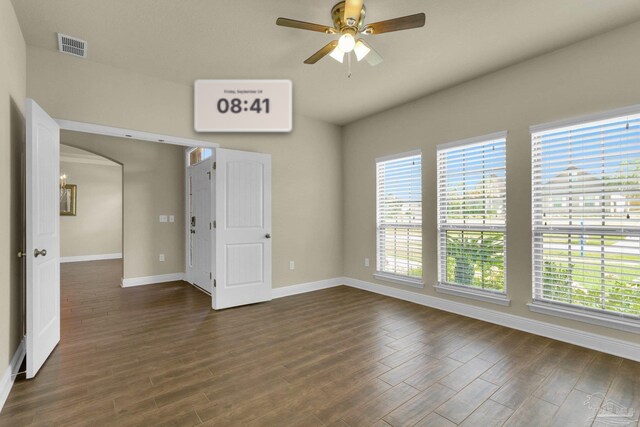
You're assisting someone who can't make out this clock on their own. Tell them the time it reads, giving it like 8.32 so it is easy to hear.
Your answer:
8.41
